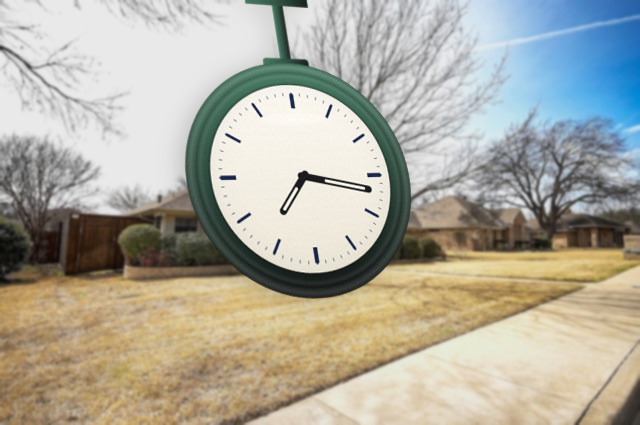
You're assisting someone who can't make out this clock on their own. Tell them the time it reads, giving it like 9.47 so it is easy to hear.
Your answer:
7.17
